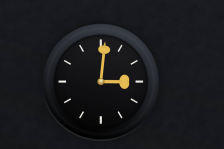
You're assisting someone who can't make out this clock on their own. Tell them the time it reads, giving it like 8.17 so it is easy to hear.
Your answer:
3.01
